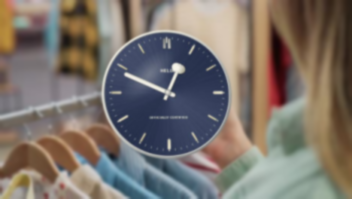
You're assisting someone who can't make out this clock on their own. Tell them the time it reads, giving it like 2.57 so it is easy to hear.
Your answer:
12.49
